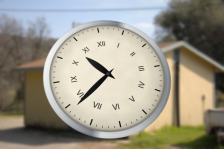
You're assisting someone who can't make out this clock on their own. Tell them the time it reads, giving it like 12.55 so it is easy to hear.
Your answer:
10.39
